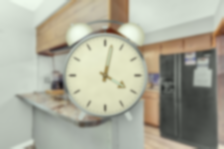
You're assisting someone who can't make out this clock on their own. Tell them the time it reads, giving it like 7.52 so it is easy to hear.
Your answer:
4.02
